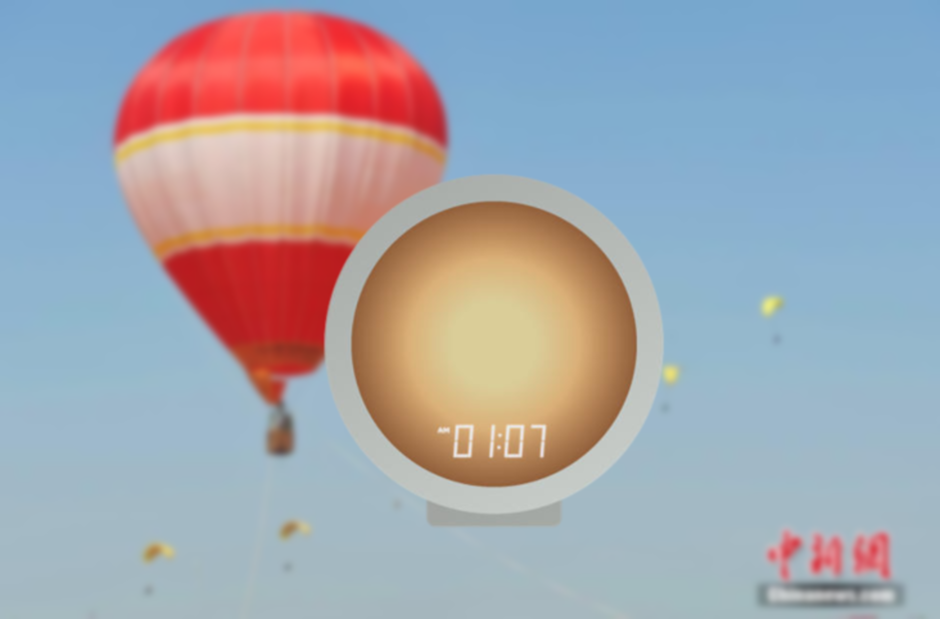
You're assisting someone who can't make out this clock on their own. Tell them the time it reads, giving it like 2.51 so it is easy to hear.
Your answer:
1.07
